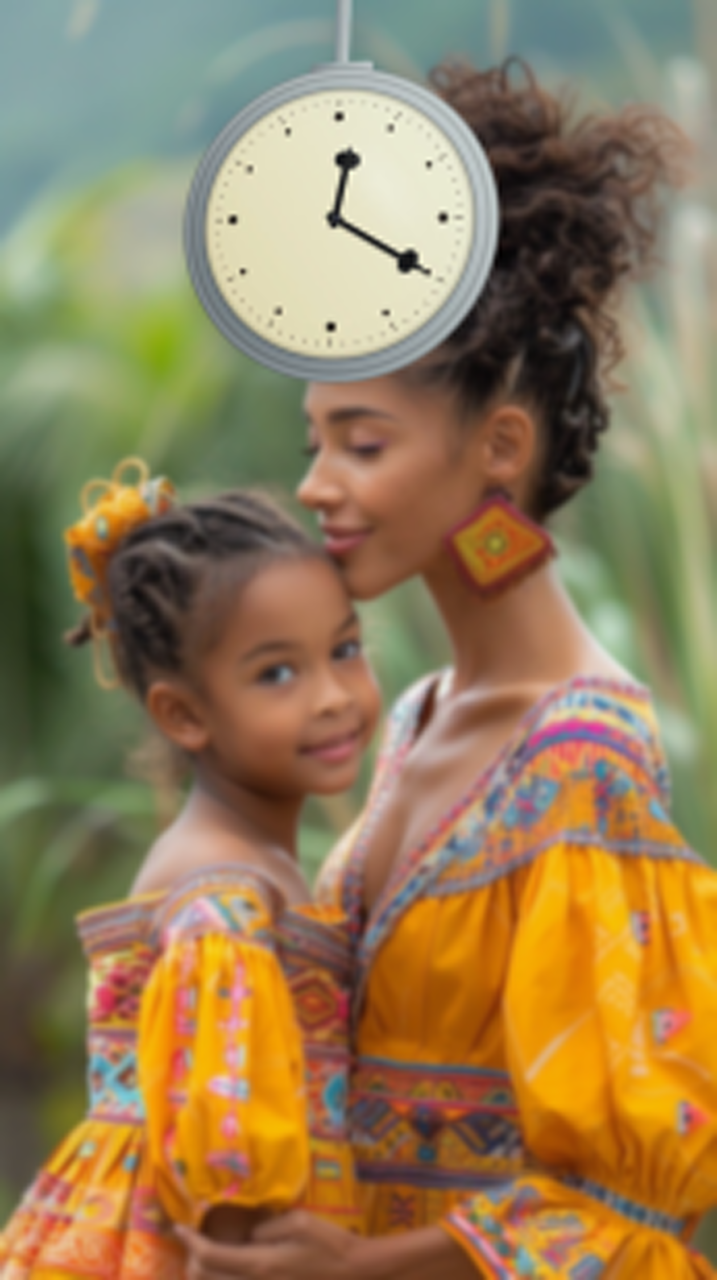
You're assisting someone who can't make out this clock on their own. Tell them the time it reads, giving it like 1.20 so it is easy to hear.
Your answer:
12.20
